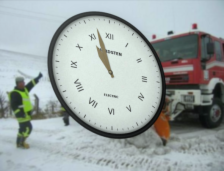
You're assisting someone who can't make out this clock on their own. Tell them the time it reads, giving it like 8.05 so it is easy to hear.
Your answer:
10.57
